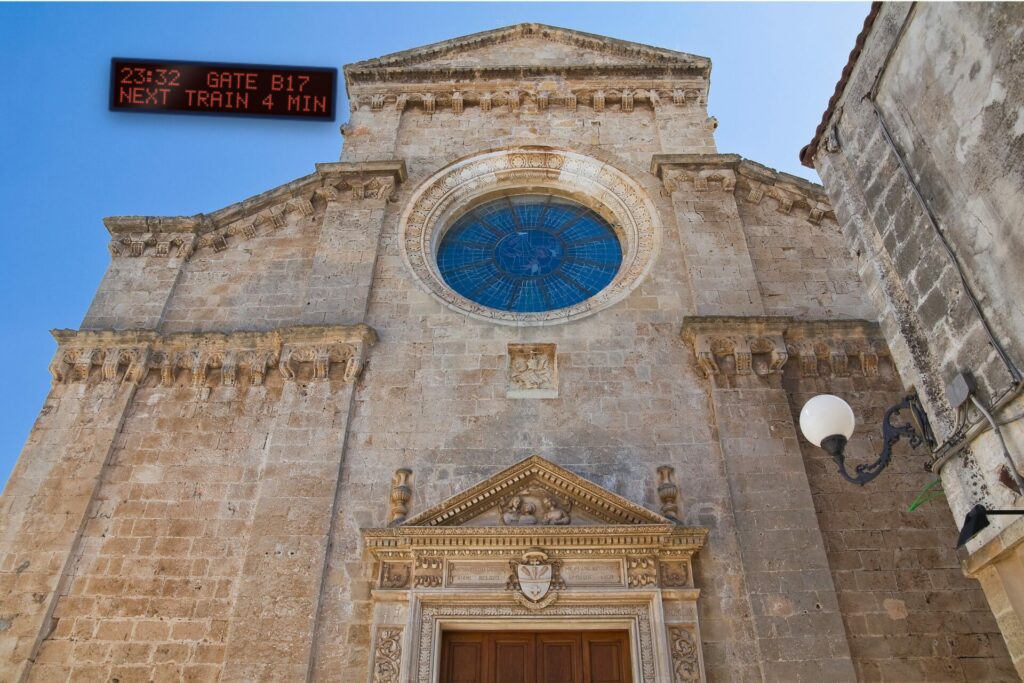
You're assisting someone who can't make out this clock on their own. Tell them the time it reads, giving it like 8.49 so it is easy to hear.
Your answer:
23.32
